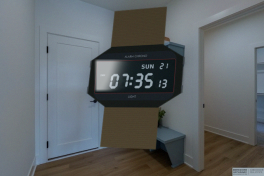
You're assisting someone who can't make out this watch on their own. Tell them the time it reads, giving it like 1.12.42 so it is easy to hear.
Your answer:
7.35.13
